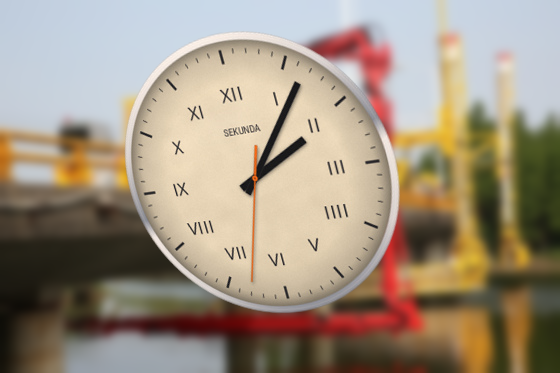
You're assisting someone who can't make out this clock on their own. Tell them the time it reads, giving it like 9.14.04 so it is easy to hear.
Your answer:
2.06.33
